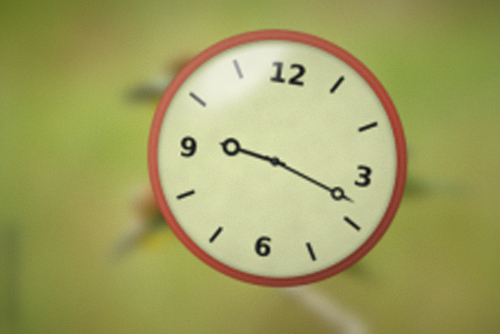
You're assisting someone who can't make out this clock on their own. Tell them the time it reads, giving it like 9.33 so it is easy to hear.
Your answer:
9.18
